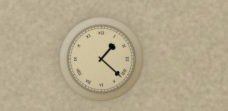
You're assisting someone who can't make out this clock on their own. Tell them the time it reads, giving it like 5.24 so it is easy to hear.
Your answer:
1.22
